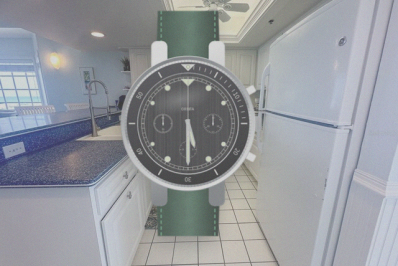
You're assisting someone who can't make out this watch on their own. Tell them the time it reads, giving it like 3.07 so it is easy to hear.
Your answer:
5.30
